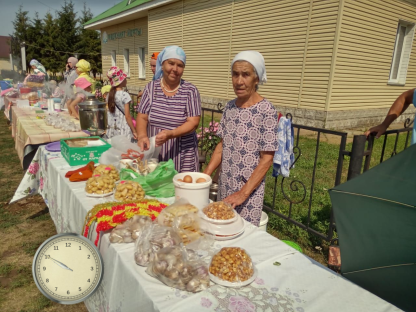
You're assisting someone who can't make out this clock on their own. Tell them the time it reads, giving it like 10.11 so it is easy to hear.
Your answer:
9.50
